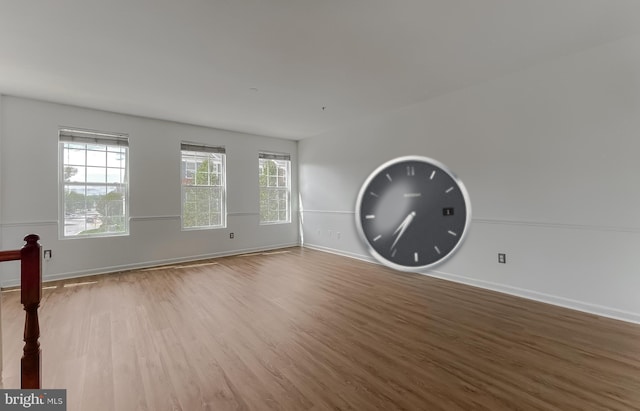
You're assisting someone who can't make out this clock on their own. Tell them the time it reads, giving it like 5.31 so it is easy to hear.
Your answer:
7.36
